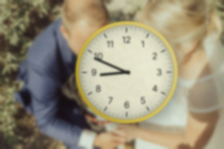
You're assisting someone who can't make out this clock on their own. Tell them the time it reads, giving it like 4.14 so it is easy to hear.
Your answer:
8.49
